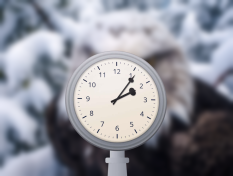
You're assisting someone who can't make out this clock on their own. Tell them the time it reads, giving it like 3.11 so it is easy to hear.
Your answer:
2.06
